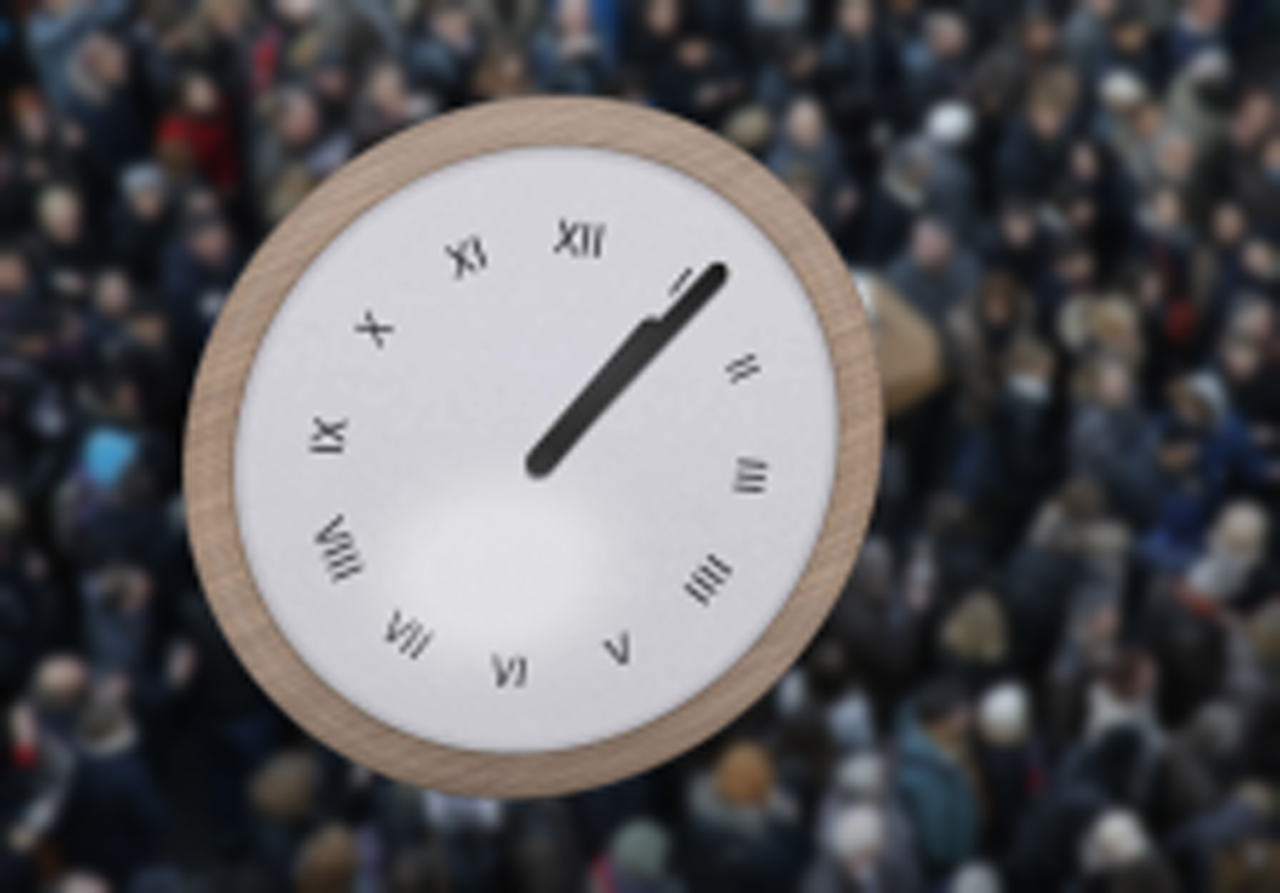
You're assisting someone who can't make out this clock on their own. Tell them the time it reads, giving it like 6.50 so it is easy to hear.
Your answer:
1.06
